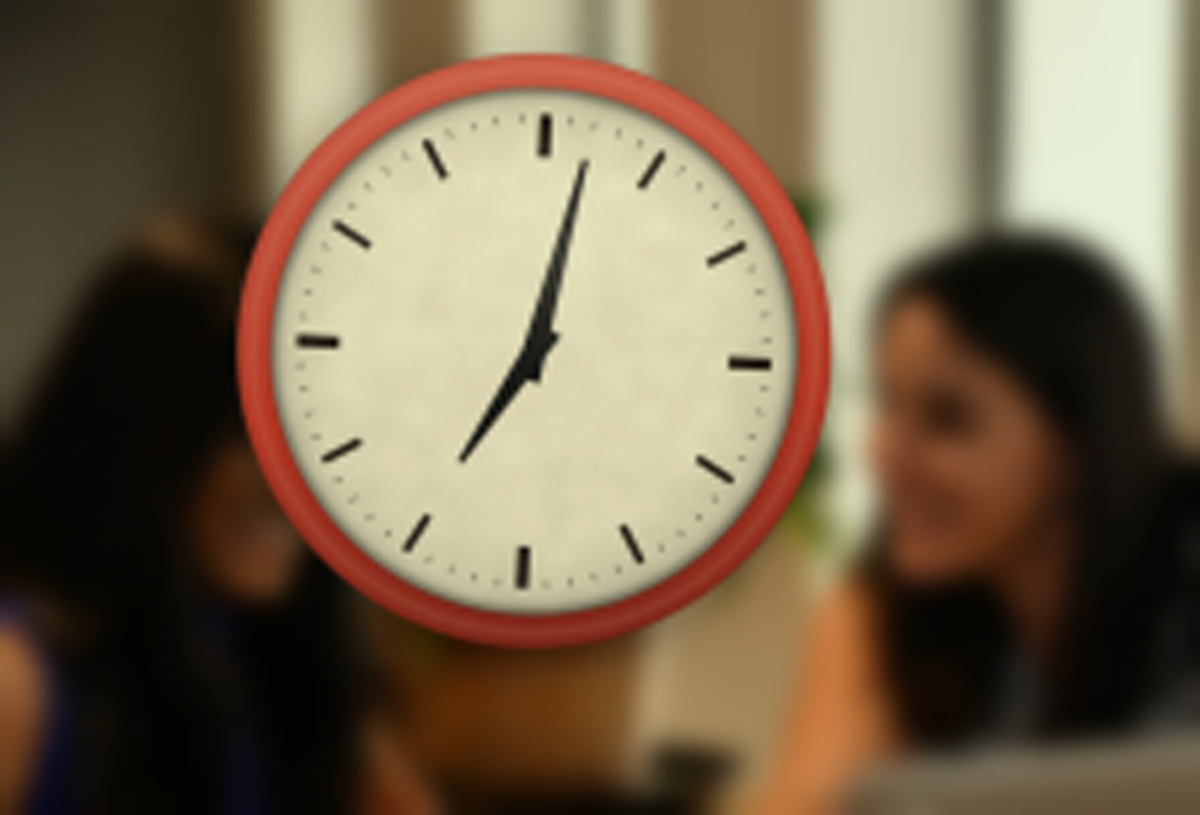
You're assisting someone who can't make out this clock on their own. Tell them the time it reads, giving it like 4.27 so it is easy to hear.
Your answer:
7.02
